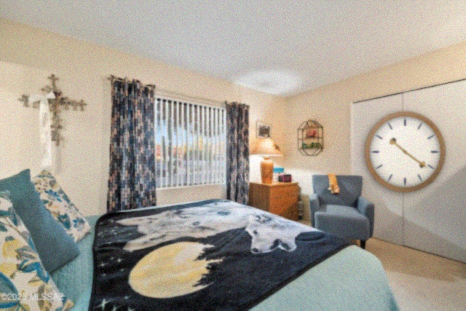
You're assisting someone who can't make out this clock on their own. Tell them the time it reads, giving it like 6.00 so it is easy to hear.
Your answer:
10.21
